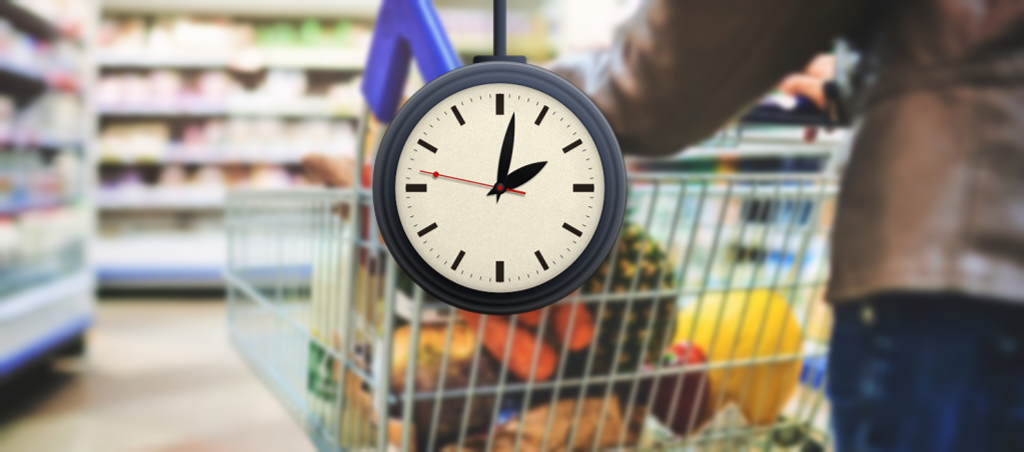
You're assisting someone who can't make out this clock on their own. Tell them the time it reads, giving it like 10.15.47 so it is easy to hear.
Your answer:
2.01.47
